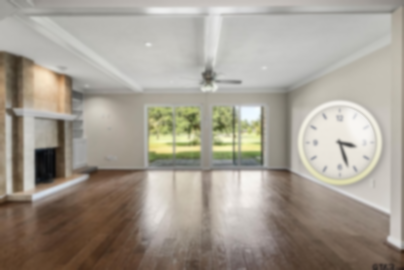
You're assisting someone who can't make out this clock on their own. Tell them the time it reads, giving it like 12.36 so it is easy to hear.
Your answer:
3.27
